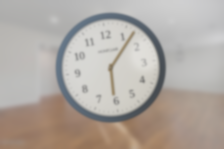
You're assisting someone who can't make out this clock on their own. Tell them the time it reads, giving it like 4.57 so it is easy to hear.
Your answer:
6.07
